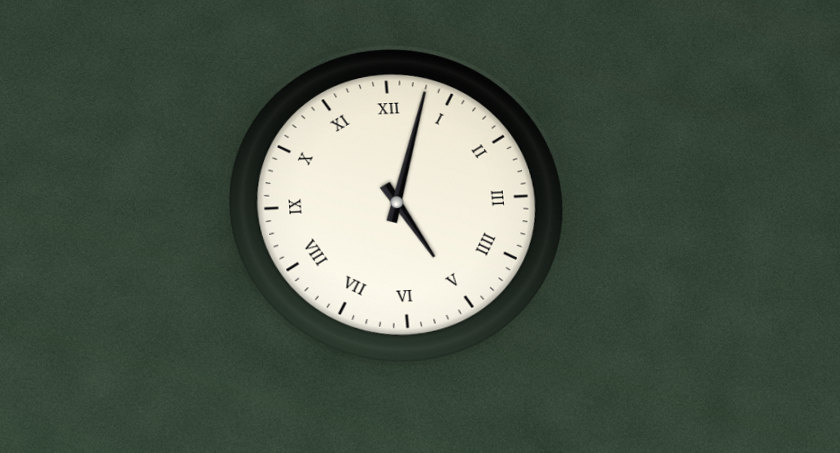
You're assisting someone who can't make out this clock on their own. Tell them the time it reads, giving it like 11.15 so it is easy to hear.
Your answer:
5.03
